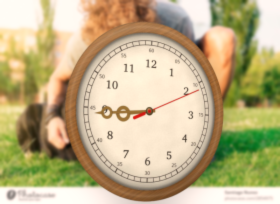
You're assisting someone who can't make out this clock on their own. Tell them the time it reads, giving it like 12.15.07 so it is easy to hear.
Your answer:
8.44.11
